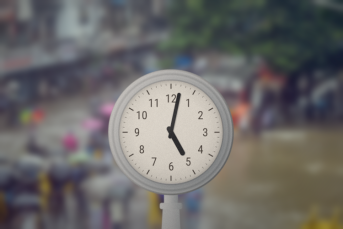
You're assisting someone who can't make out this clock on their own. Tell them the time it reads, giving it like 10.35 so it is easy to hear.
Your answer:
5.02
